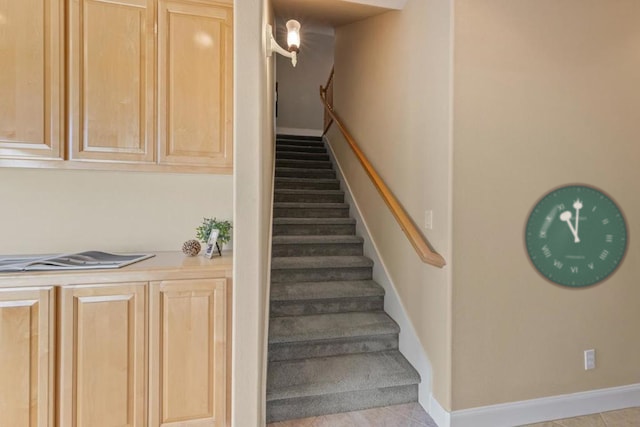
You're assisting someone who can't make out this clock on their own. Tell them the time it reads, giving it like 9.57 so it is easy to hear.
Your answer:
11.00
